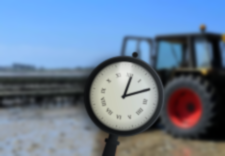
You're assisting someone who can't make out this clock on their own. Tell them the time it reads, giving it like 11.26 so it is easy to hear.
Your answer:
12.10
